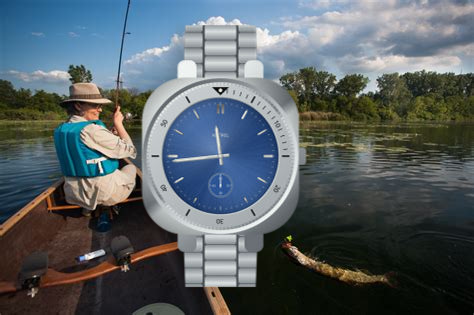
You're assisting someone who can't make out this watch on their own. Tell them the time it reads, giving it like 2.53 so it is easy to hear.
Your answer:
11.44
